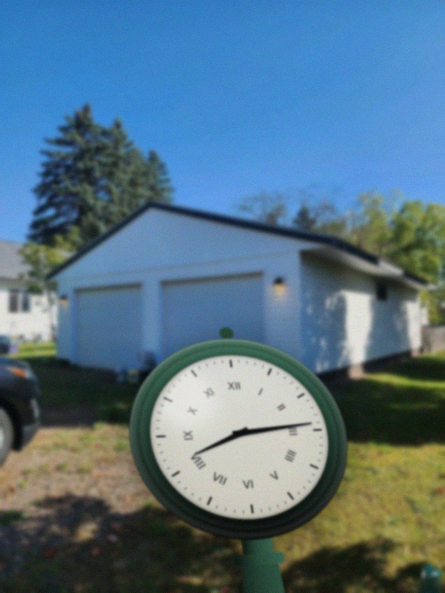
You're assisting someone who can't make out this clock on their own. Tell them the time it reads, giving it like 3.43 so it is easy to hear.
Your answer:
8.14
